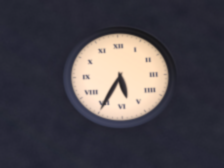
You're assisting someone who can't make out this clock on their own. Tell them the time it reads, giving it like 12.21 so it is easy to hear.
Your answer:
5.35
